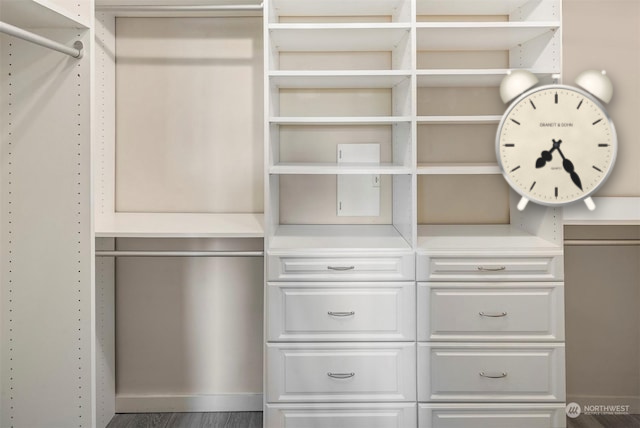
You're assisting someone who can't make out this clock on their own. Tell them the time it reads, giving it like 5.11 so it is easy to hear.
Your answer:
7.25
